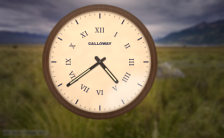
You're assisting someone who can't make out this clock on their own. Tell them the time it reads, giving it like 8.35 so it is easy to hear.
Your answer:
4.39
